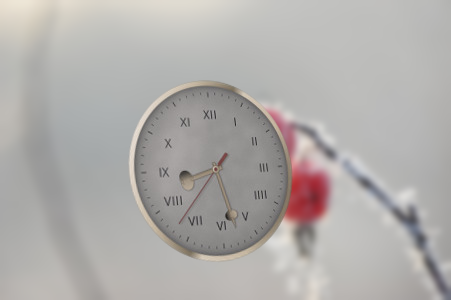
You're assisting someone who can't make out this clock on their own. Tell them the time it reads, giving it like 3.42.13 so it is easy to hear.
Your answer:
8.27.37
